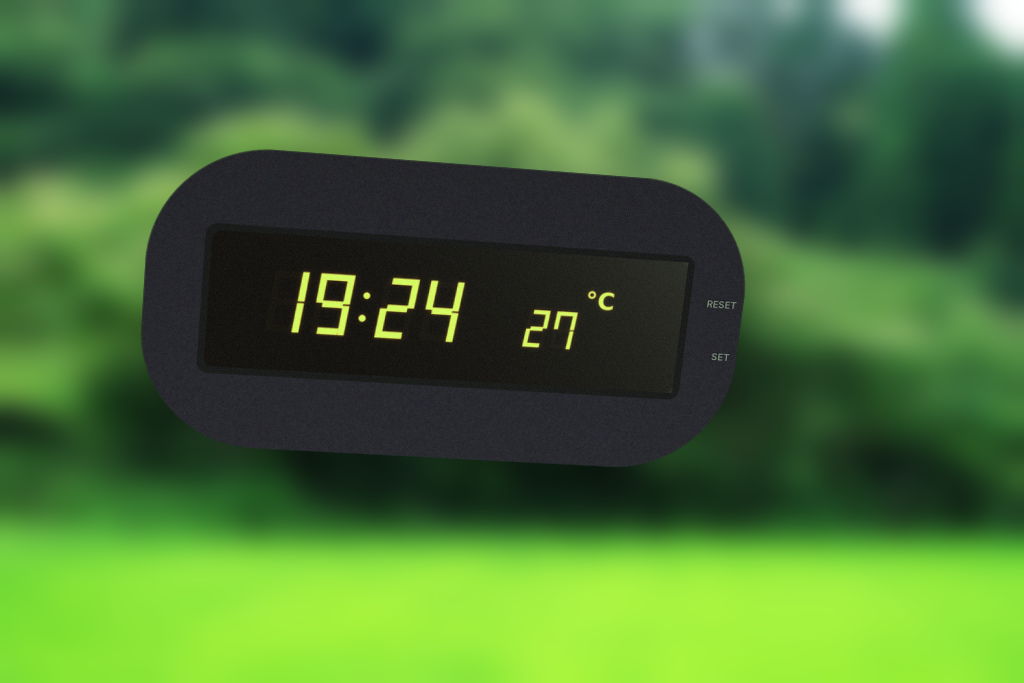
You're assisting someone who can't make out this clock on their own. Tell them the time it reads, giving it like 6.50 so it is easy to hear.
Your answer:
19.24
